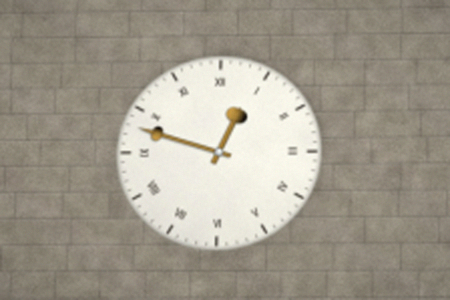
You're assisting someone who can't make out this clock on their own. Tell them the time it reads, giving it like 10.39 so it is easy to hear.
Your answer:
12.48
